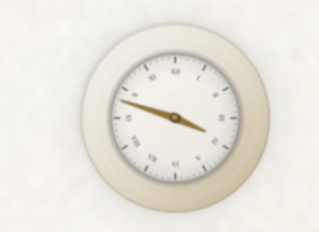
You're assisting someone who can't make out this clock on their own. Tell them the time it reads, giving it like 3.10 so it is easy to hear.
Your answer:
3.48
